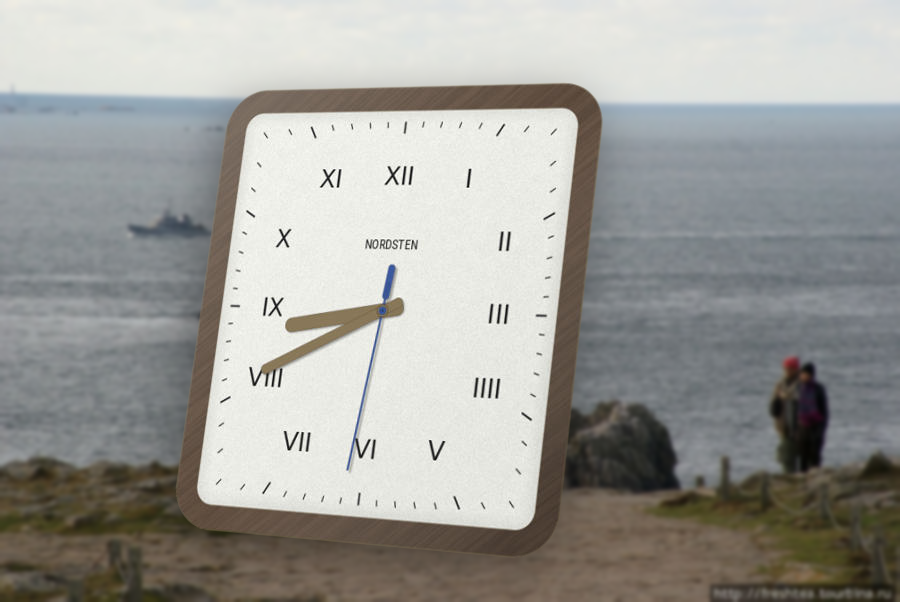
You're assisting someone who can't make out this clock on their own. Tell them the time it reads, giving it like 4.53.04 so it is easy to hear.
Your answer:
8.40.31
